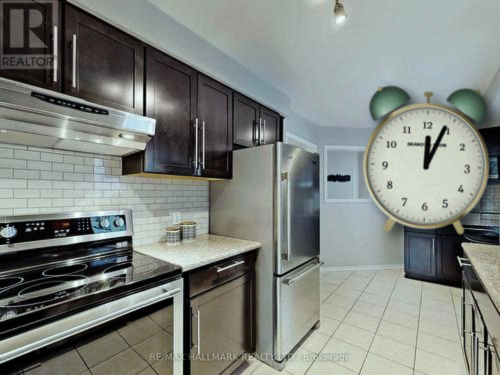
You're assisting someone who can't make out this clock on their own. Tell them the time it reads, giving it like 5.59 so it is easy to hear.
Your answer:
12.04
